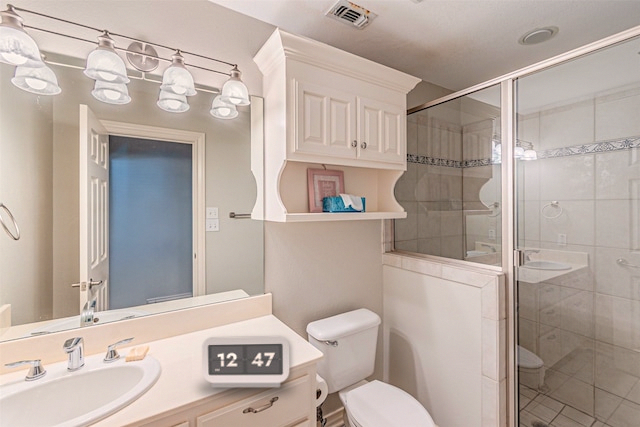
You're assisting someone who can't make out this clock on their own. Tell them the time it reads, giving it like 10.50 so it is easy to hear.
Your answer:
12.47
